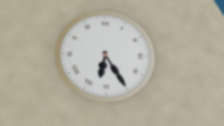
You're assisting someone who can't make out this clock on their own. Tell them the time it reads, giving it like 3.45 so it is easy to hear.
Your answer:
6.25
